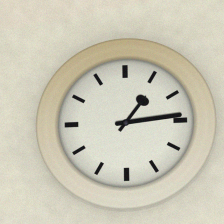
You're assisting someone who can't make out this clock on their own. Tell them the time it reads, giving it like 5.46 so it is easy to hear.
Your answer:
1.14
